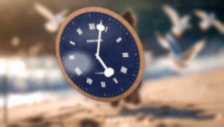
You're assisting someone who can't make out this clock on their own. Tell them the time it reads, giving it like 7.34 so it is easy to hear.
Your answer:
5.03
